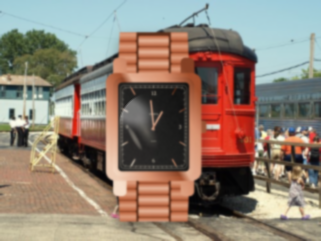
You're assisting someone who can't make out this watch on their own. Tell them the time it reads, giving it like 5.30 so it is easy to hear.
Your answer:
12.59
